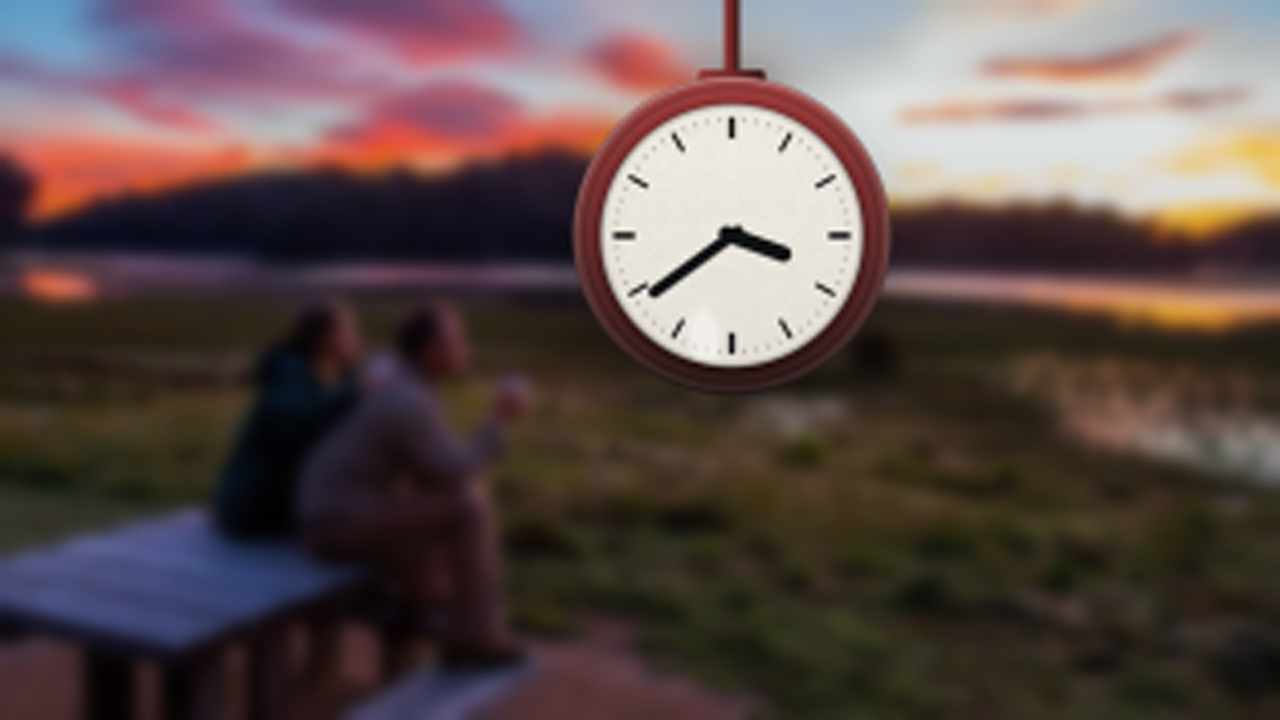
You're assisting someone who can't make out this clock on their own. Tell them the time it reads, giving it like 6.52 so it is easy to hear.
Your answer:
3.39
